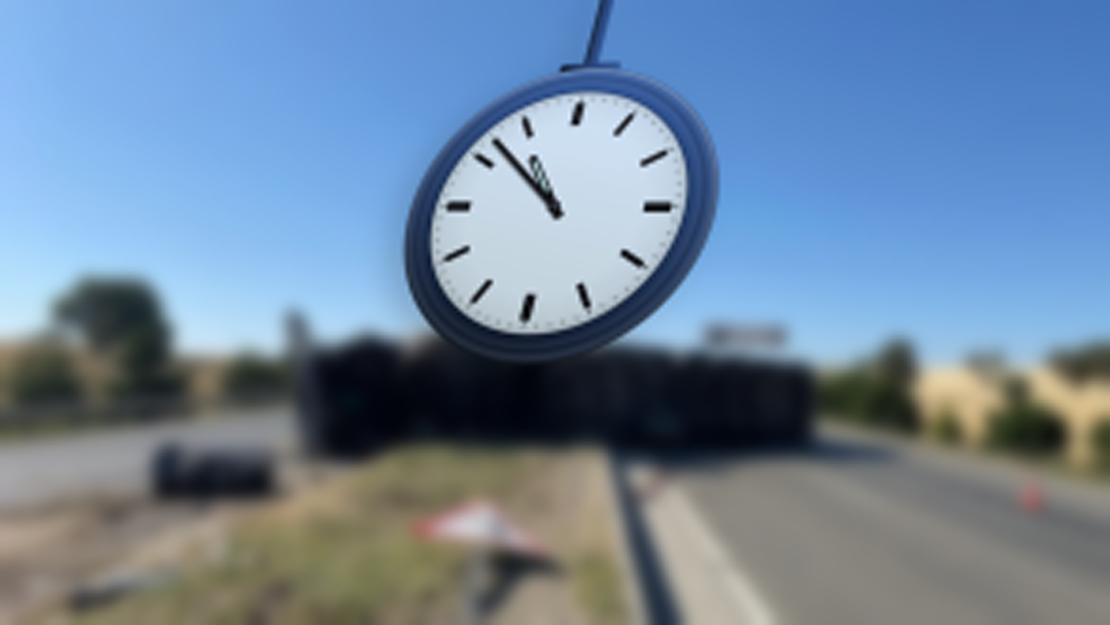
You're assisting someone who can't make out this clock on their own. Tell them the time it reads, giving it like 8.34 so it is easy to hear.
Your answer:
10.52
